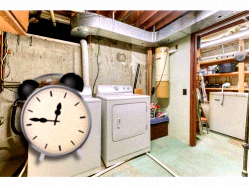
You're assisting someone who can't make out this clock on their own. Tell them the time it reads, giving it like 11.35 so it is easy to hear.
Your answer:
12.47
